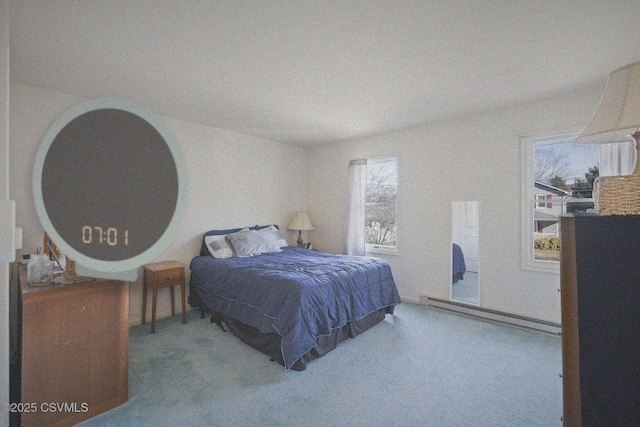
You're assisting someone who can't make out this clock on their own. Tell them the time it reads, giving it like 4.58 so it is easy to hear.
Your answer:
7.01
